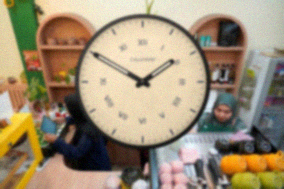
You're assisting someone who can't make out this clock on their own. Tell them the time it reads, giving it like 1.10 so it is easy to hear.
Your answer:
1.50
